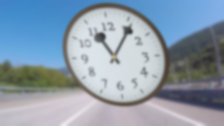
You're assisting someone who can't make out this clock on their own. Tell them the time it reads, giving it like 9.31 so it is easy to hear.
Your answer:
11.06
